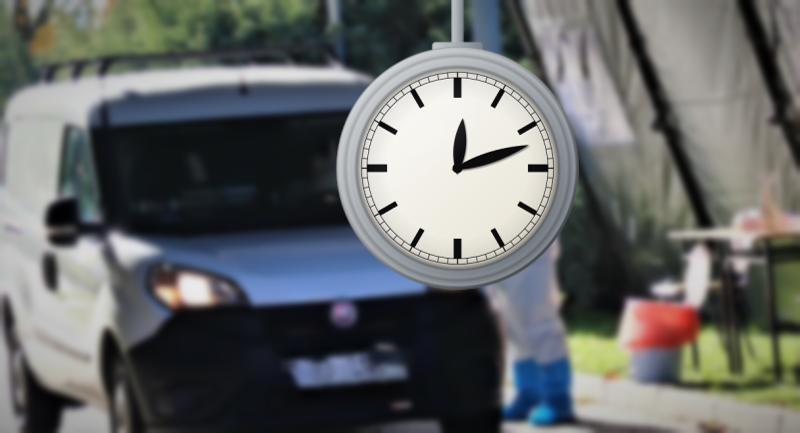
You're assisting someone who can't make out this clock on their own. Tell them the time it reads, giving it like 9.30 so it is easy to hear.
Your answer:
12.12
